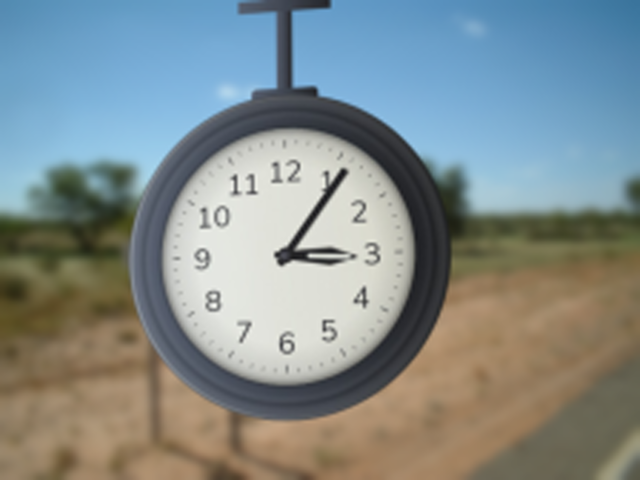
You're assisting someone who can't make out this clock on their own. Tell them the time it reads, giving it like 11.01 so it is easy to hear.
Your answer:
3.06
